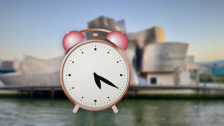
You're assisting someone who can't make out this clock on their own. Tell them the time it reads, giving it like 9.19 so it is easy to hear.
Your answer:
5.20
